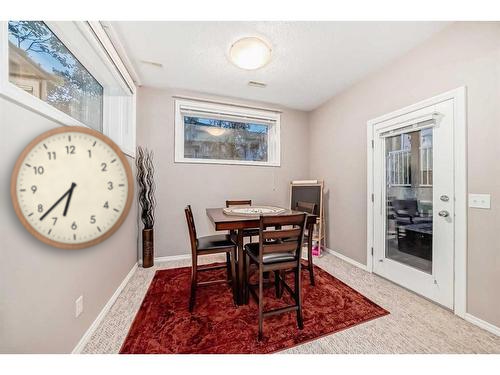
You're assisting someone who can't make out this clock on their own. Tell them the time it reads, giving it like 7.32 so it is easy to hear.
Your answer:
6.38
